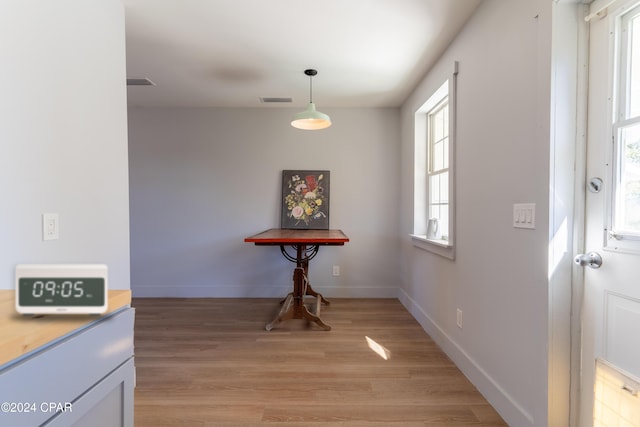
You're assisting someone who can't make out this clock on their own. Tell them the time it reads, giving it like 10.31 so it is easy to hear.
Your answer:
9.05
